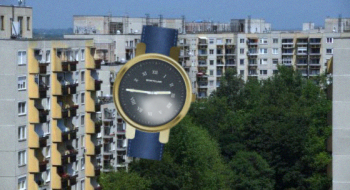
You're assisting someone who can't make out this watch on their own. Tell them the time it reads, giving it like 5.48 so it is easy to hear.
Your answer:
2.45
